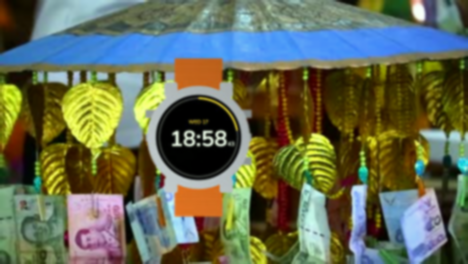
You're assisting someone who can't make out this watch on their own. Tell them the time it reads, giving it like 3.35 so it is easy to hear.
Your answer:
18.58
